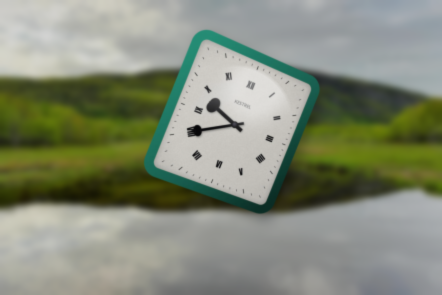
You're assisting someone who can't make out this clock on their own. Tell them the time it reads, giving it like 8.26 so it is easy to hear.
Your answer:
9.40
